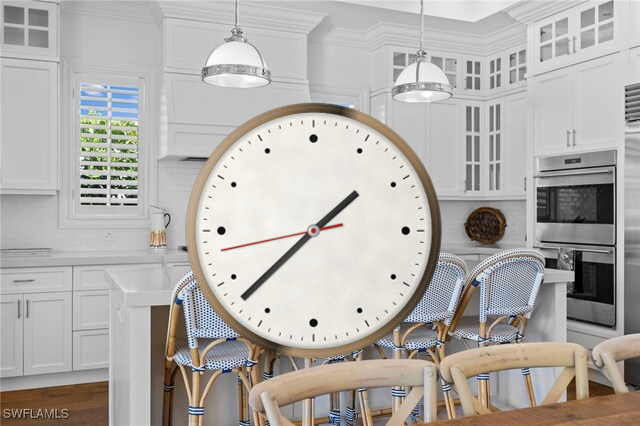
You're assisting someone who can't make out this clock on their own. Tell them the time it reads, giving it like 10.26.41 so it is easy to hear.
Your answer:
1.37.43
